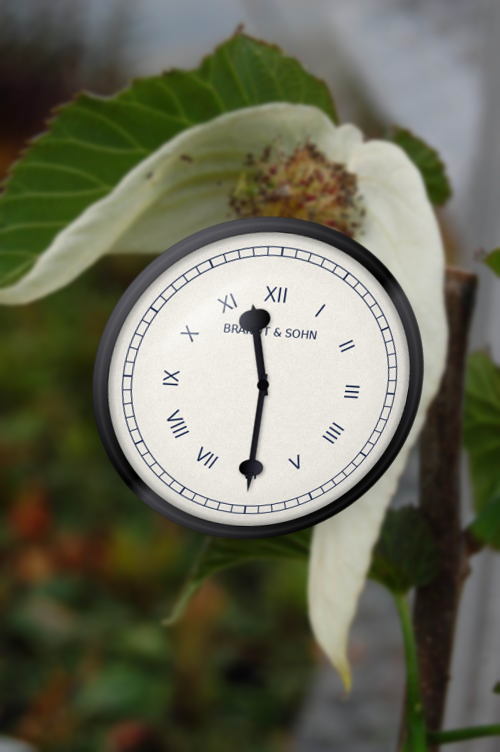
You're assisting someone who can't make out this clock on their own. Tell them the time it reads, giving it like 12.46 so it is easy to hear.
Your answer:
11.30
